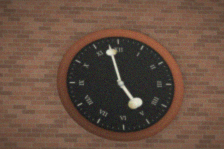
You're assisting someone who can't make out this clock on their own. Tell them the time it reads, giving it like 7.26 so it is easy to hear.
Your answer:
4.58
